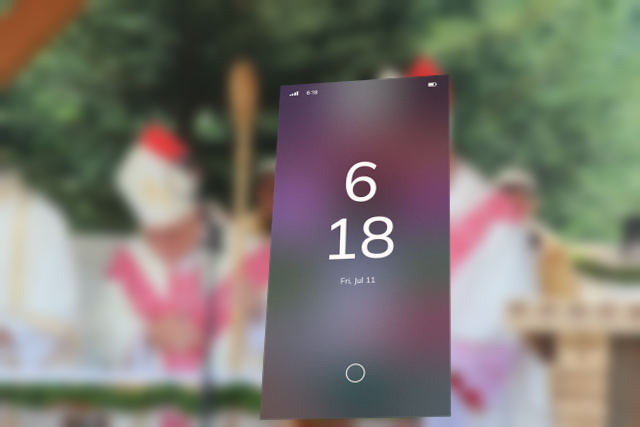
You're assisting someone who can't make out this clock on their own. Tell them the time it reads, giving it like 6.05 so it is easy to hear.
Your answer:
6.18
